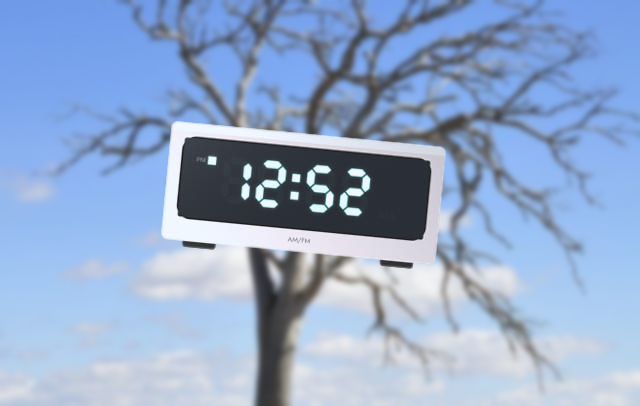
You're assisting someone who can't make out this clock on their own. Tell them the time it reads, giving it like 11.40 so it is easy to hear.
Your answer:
12.52
